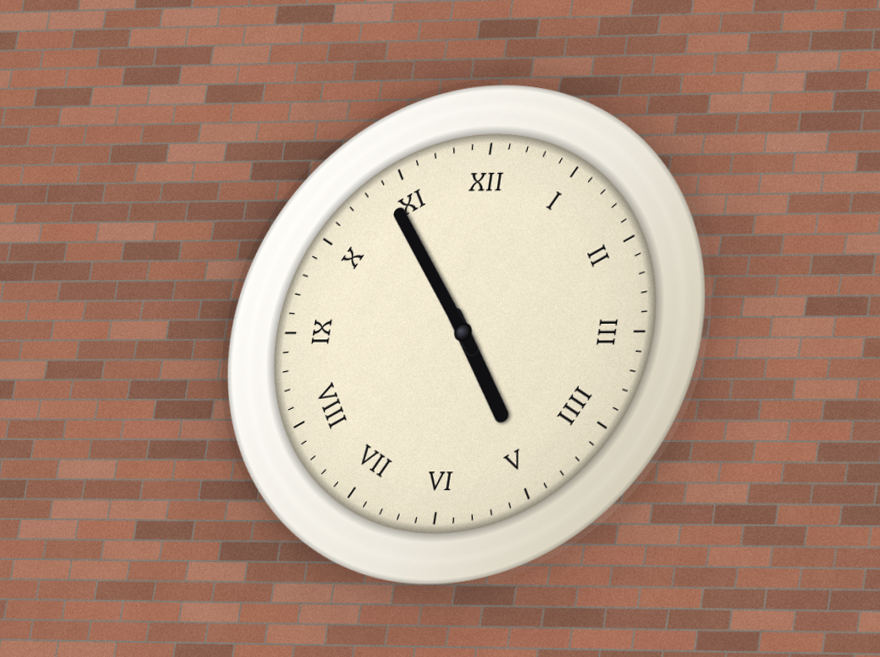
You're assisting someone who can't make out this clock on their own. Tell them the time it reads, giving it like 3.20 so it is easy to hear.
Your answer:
4.54
